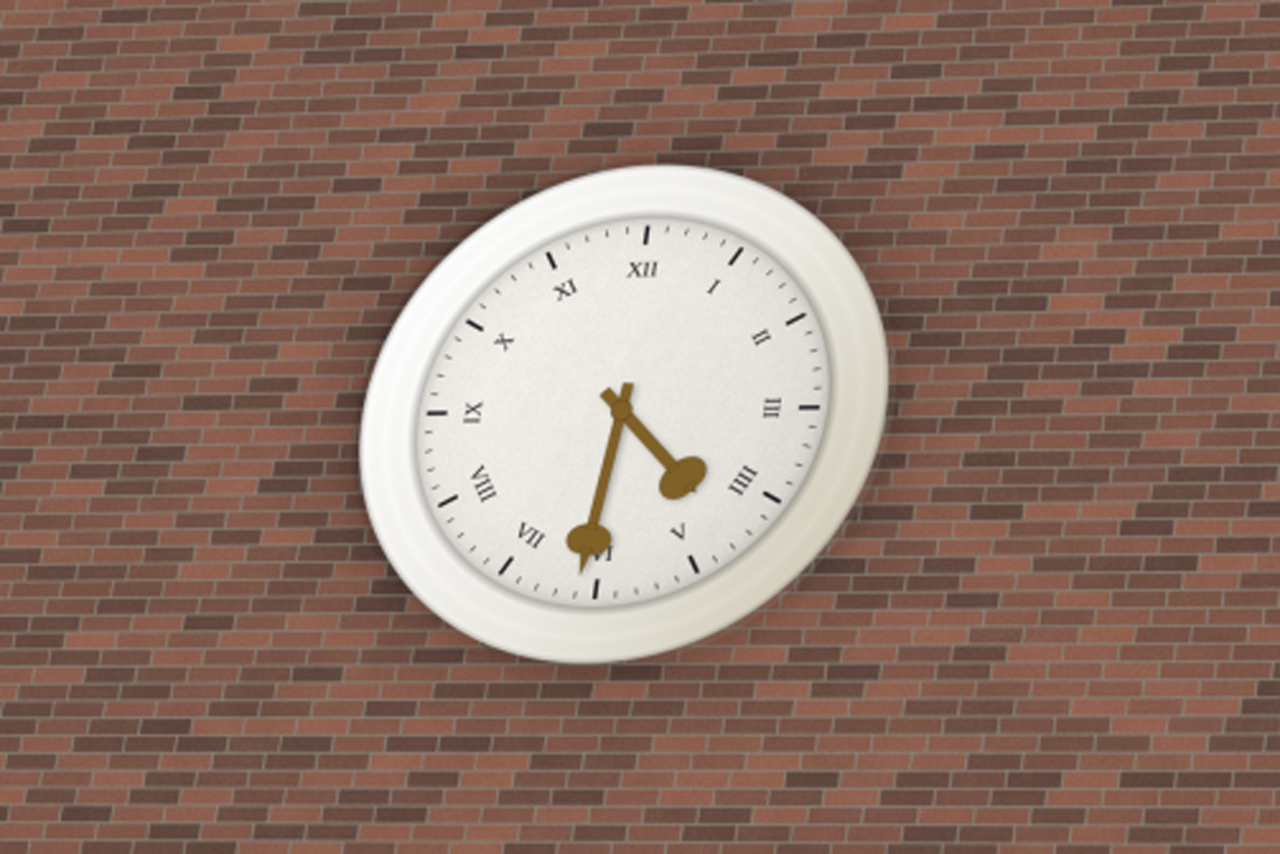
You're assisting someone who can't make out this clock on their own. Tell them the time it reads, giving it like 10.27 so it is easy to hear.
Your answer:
4.31
